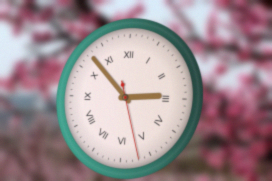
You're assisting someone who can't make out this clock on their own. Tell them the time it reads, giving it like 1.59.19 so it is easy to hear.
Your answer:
2.52.27
